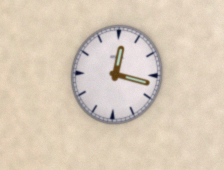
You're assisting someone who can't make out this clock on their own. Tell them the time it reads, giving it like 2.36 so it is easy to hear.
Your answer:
12.17
